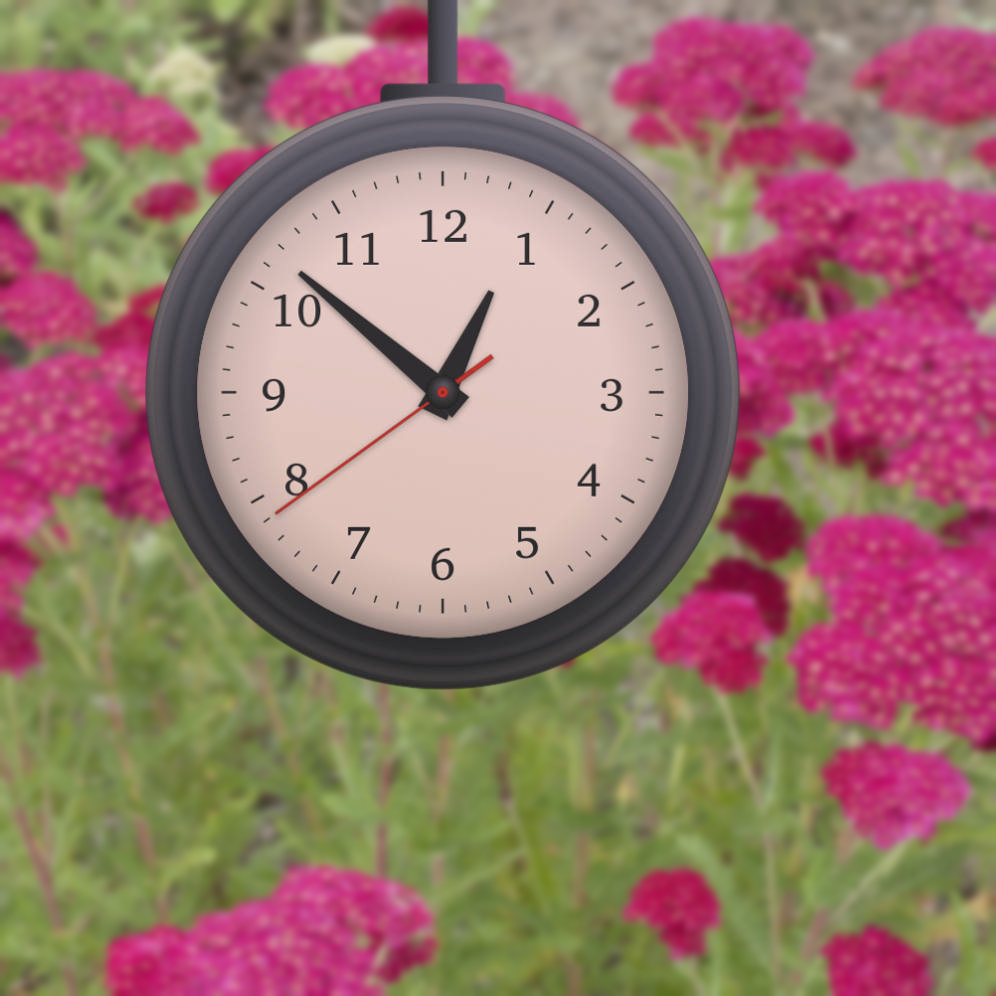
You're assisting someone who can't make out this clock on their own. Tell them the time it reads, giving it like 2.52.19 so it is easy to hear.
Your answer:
12.51.39
